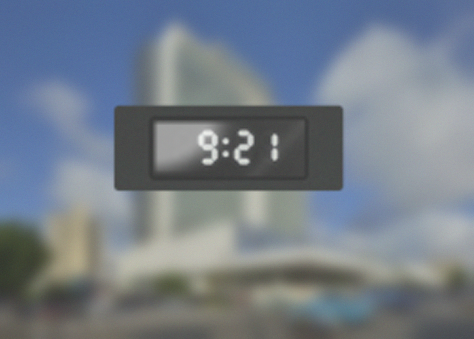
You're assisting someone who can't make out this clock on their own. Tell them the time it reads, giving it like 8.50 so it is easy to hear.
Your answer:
9.21
